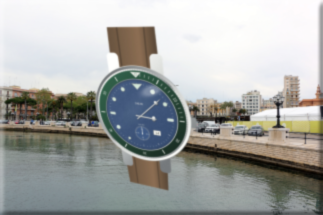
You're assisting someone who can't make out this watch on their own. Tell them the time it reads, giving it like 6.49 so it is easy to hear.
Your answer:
3.08
